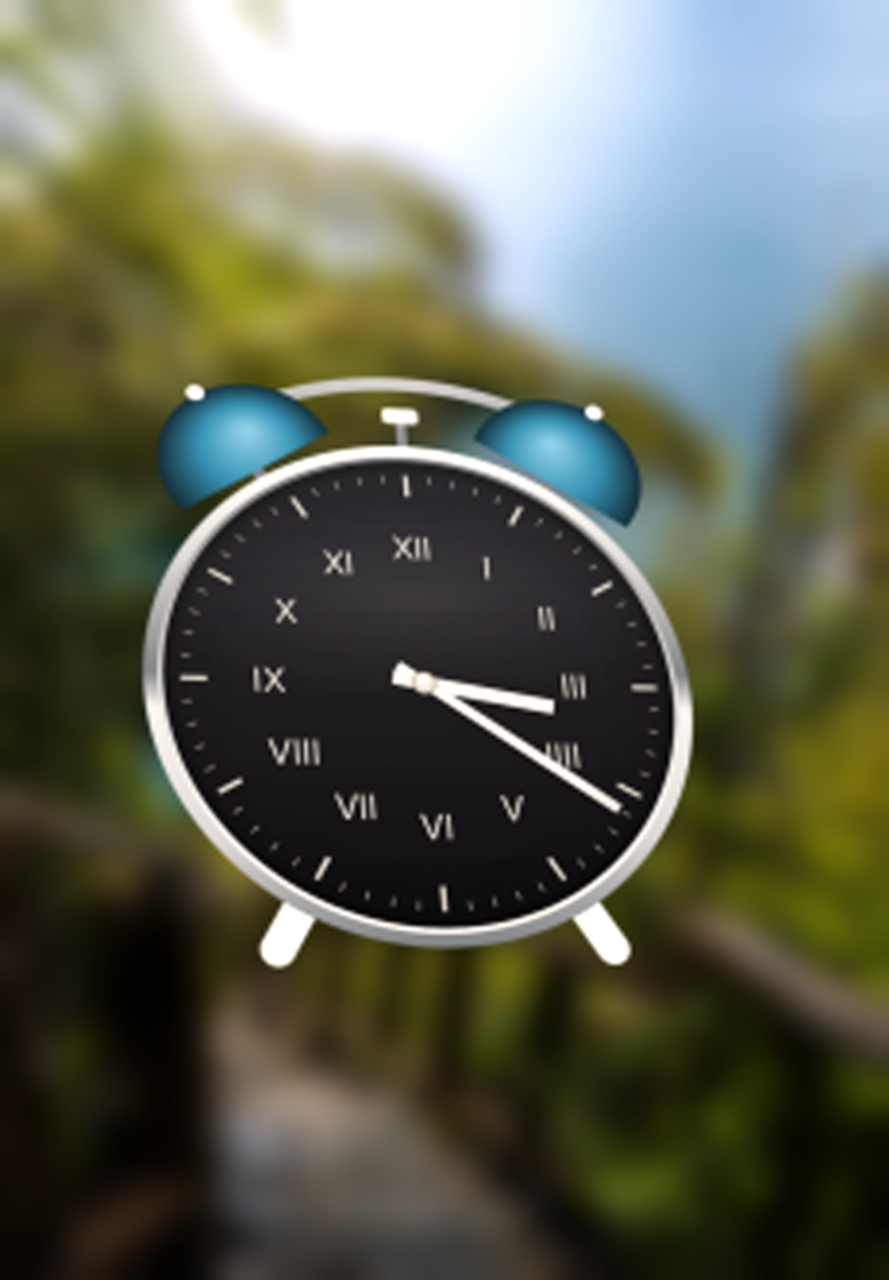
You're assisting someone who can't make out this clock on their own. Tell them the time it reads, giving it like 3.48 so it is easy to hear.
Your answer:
3.21
